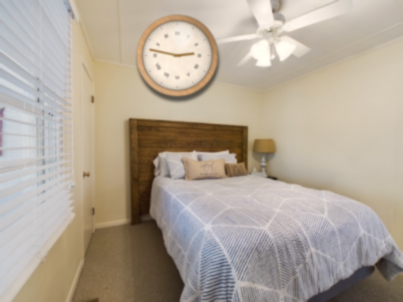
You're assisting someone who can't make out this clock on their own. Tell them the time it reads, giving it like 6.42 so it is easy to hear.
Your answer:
2.47
